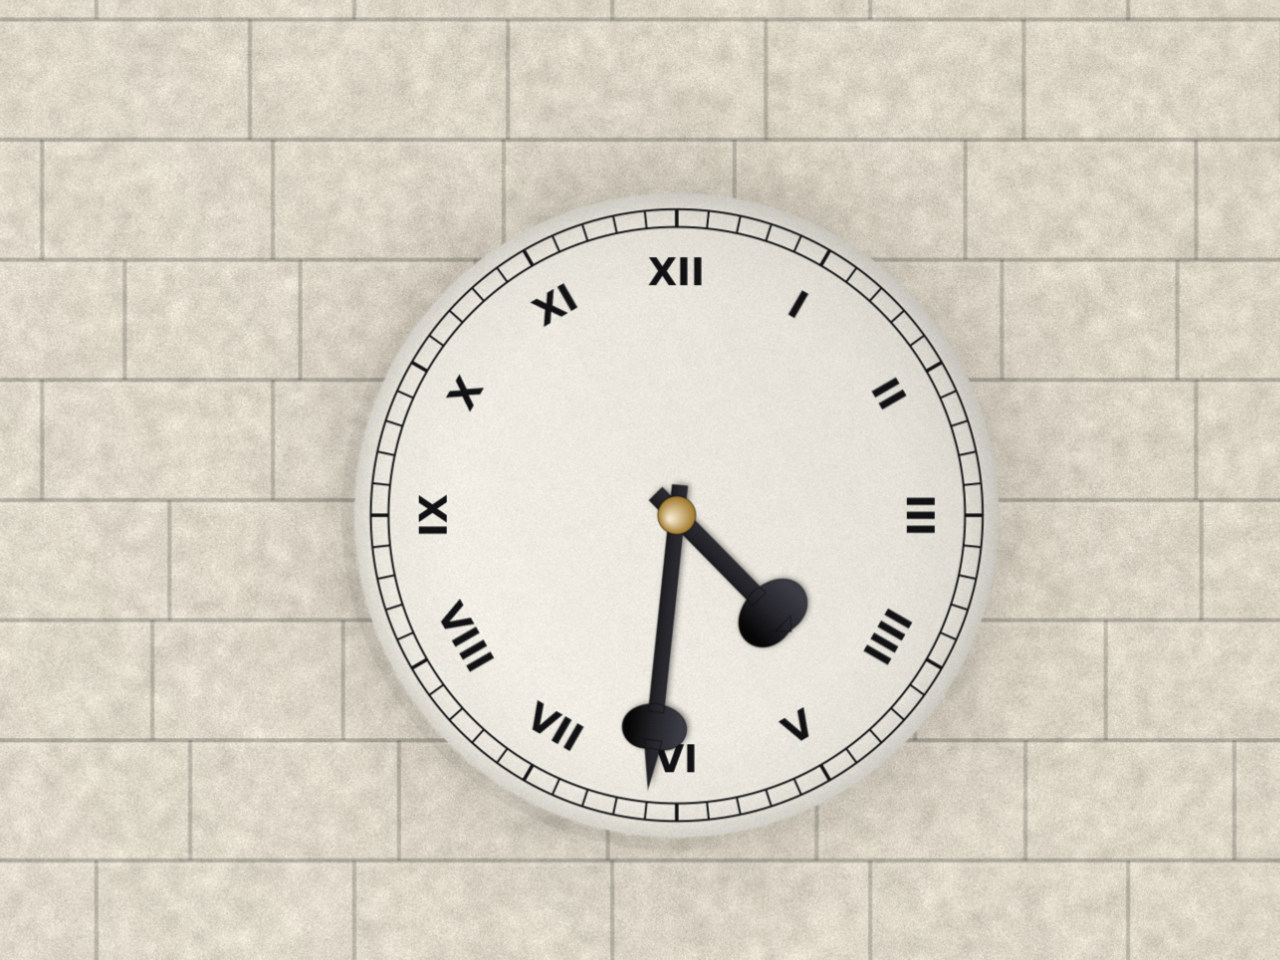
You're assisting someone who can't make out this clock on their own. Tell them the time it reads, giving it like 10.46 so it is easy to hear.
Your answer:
4.31
